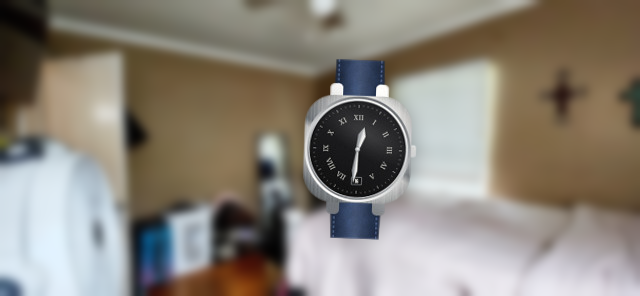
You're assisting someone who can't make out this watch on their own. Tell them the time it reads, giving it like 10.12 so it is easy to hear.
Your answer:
12.31
